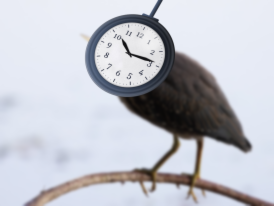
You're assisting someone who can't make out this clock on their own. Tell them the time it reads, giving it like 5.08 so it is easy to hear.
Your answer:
10.14
